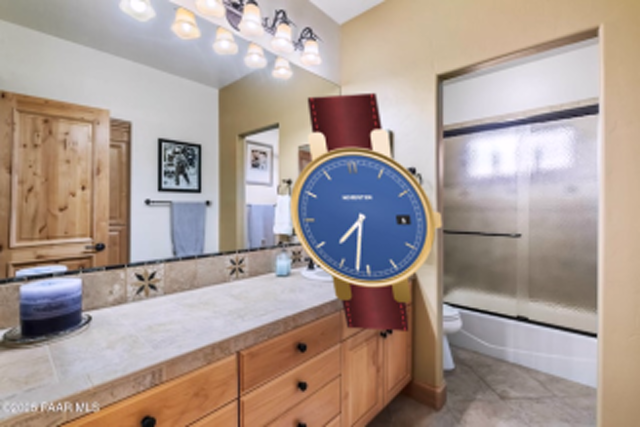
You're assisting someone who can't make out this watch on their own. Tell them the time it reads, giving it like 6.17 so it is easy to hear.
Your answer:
7.32
